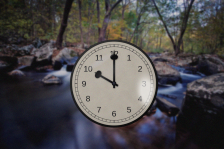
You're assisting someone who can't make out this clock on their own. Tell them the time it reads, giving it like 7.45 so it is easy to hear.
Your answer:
10.00
